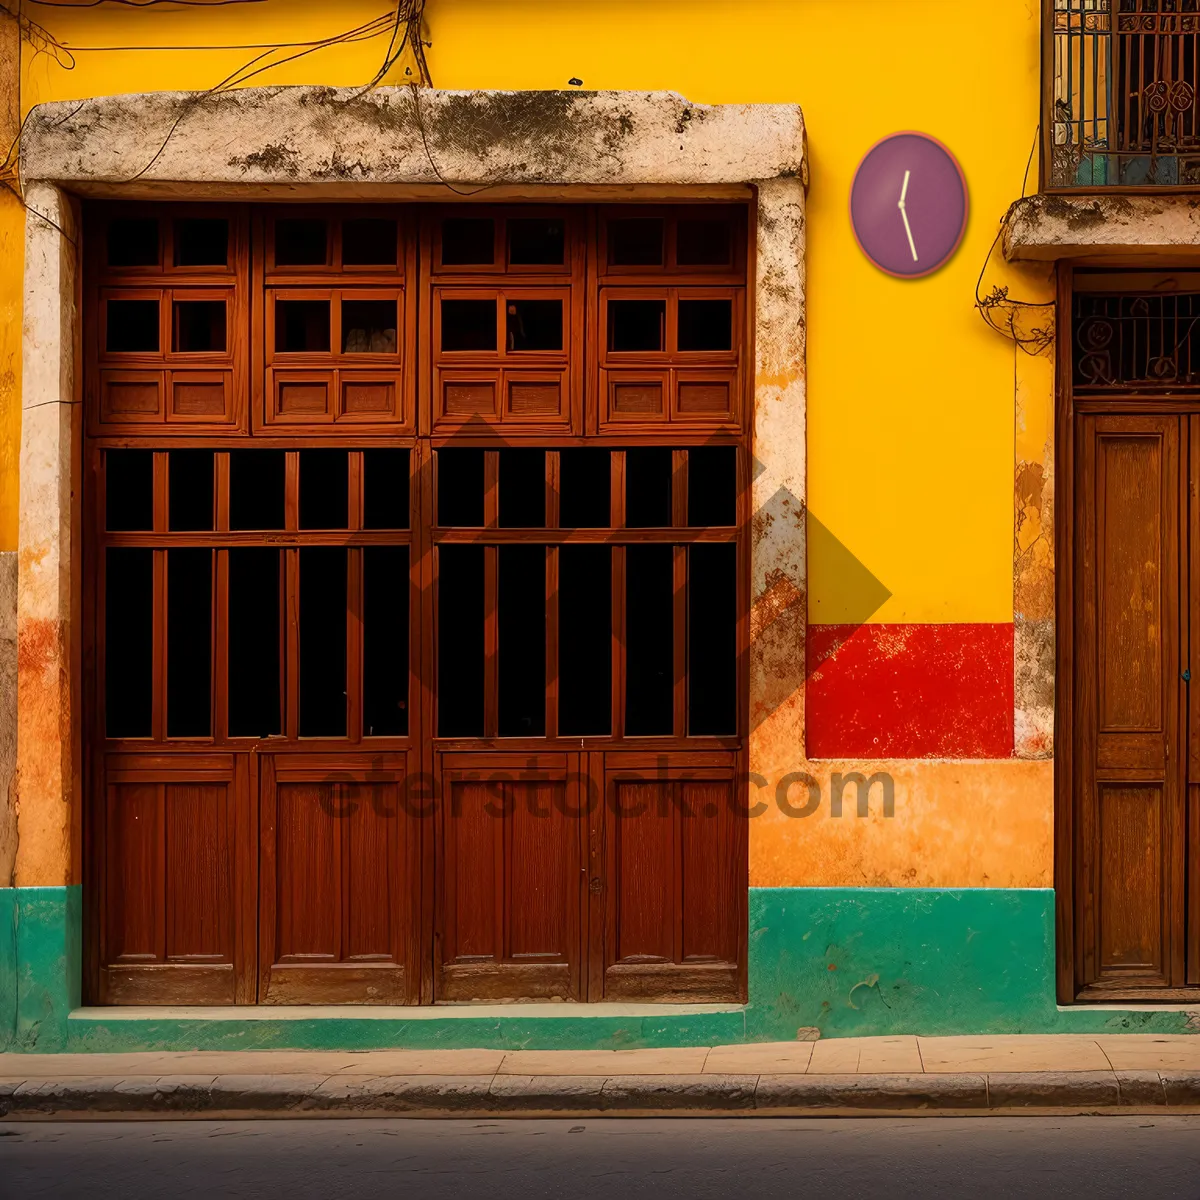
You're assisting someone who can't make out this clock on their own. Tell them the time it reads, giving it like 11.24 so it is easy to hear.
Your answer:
12.27
